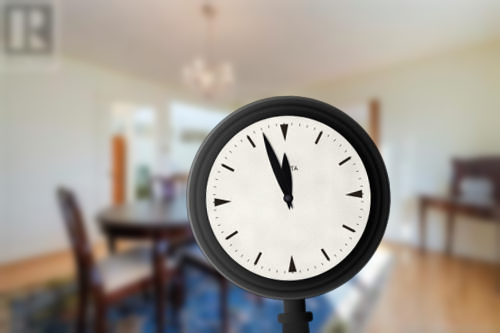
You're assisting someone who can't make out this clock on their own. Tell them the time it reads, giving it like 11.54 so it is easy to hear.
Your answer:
11.57
